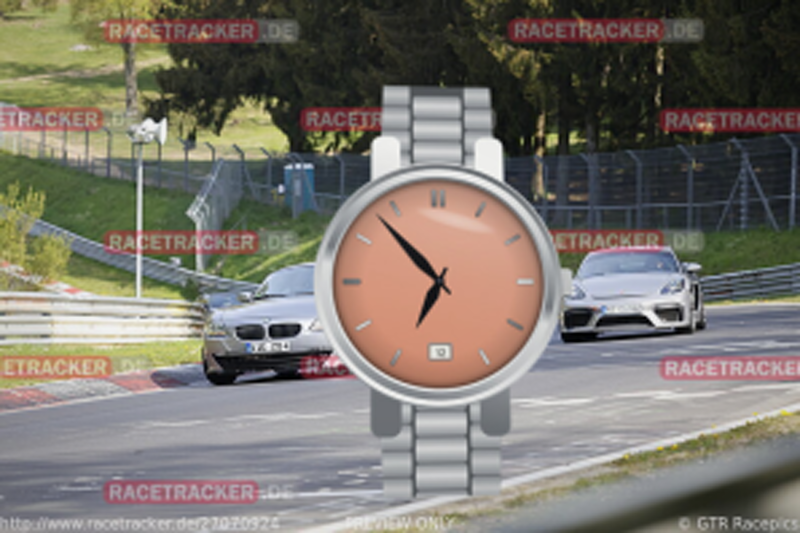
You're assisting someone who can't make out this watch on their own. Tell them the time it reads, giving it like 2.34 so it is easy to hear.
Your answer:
6.53
